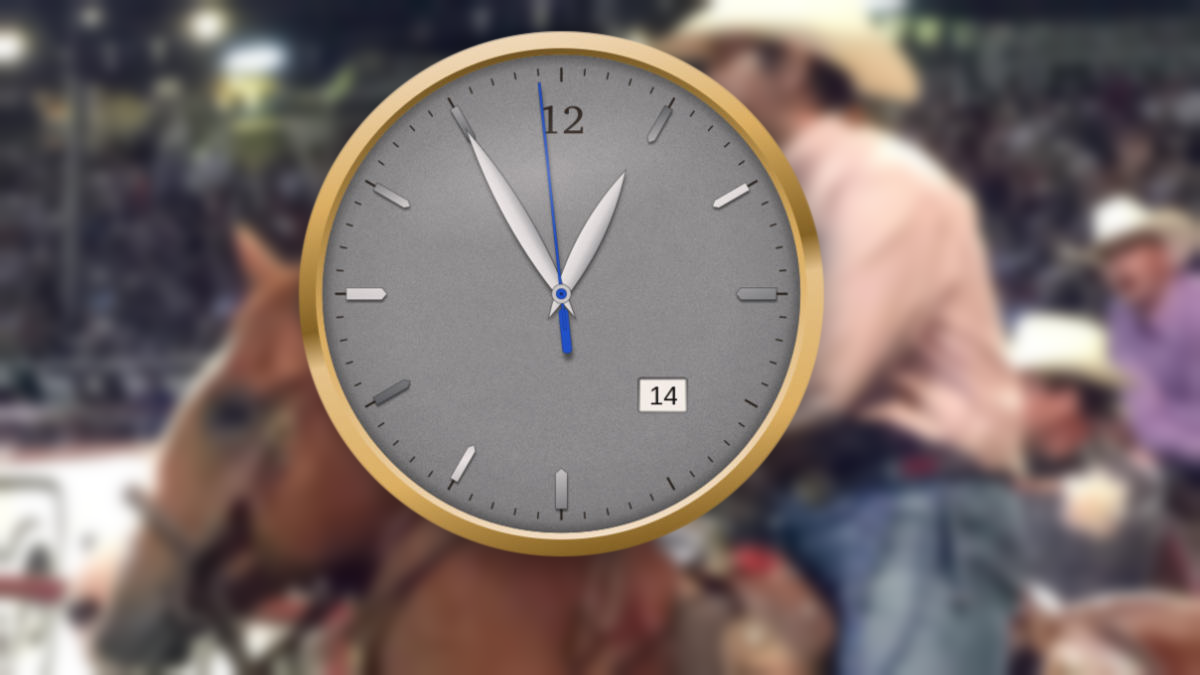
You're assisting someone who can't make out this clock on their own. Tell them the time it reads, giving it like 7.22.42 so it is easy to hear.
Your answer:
12.54.59
